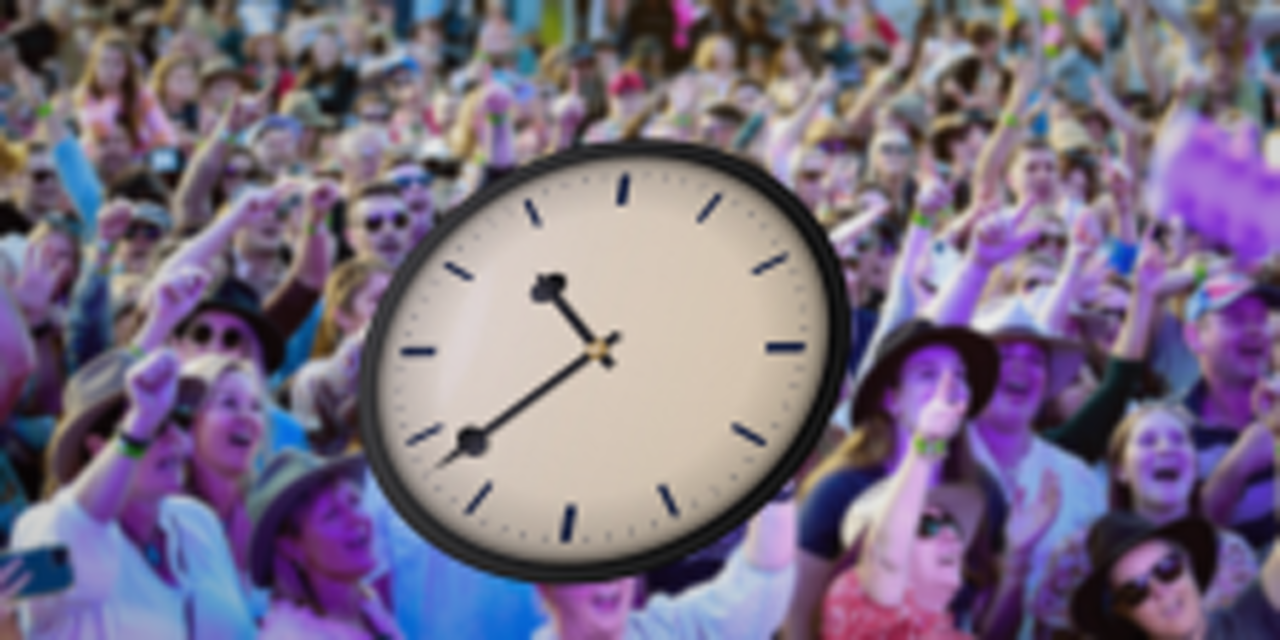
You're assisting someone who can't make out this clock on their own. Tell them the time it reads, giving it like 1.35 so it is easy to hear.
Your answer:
10.38
